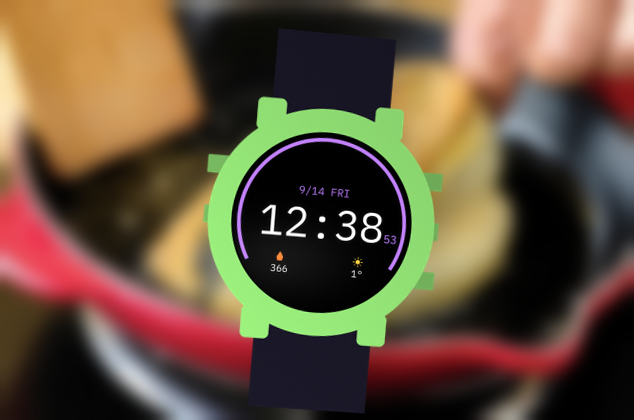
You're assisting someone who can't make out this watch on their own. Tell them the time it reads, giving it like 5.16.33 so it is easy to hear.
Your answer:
12.38.53
